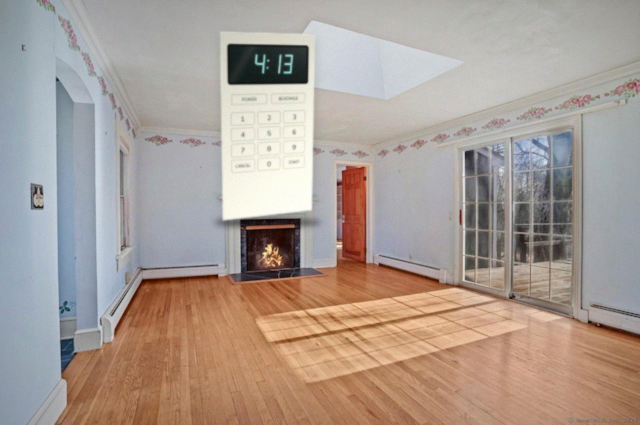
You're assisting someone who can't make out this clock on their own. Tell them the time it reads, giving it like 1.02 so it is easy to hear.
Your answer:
4.13
